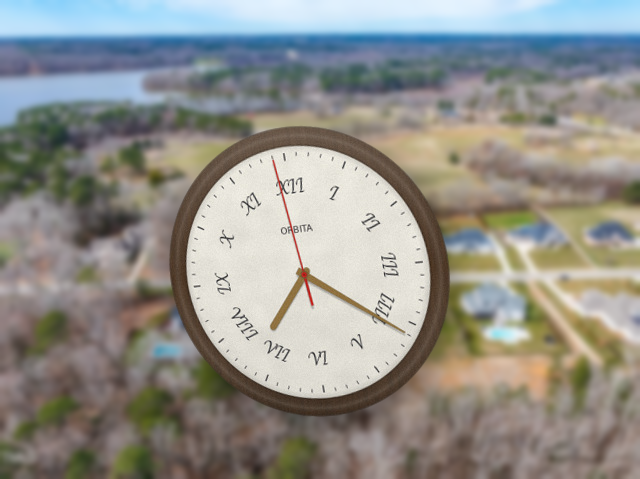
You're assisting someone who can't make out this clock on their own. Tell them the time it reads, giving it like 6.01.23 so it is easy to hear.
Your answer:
7.20.59
